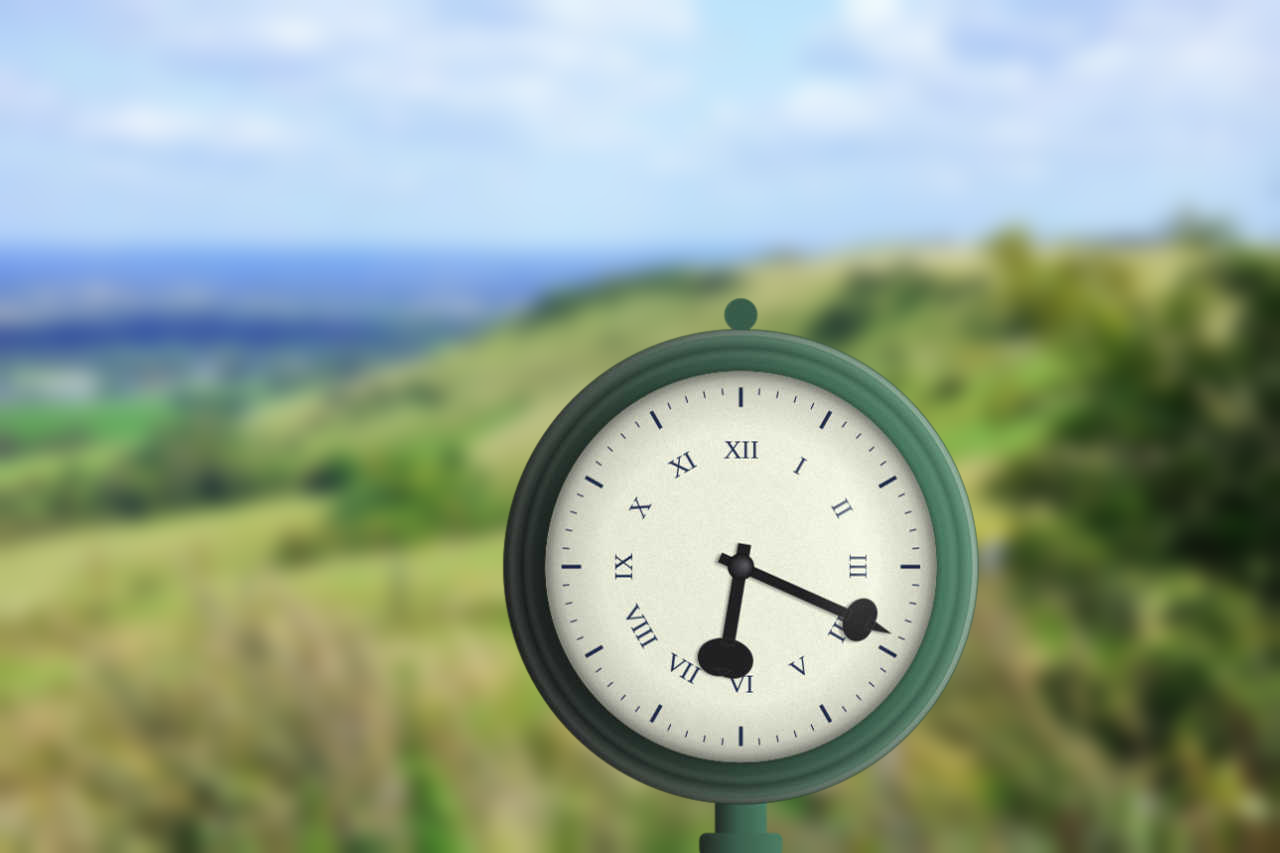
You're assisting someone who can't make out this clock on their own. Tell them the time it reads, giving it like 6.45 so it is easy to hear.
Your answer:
6.19
